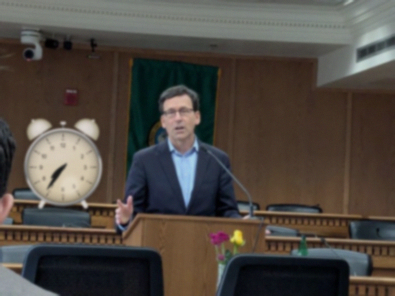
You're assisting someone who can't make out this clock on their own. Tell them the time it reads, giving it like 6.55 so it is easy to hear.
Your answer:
7.36
